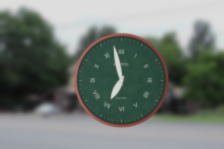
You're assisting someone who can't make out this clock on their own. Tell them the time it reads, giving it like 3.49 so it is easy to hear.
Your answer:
6.58
